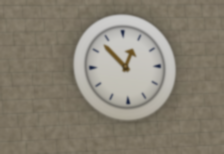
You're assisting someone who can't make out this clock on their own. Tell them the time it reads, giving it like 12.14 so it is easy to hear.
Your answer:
12.53
